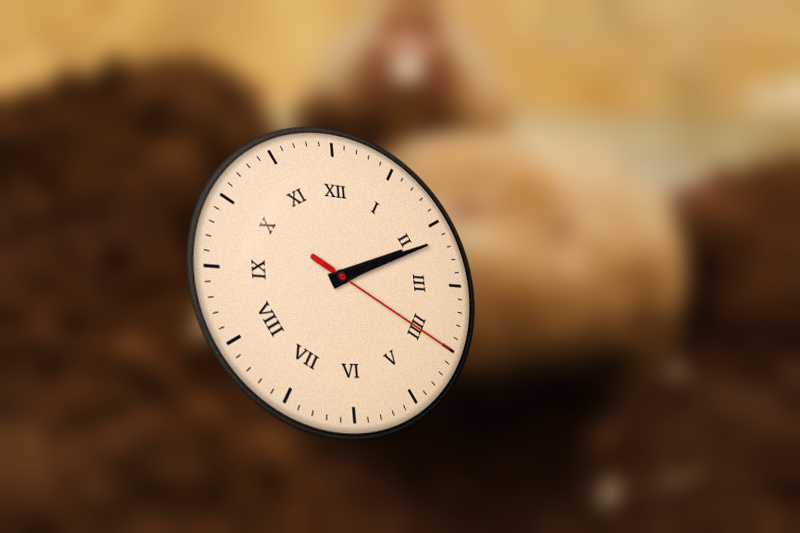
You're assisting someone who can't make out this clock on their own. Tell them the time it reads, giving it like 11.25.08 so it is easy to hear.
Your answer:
2.11.20
